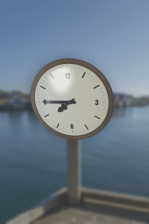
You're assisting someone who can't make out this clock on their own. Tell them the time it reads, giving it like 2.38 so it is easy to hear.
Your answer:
7.45
